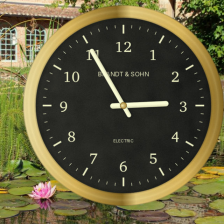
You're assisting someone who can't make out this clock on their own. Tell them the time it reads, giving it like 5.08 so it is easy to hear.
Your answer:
2.55
